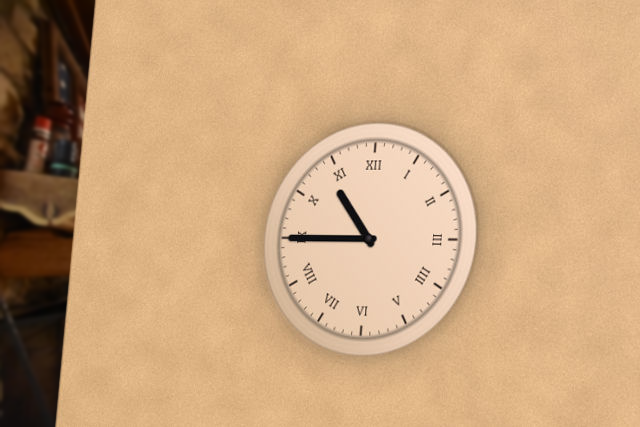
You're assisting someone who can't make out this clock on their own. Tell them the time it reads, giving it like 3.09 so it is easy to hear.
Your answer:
10.45
